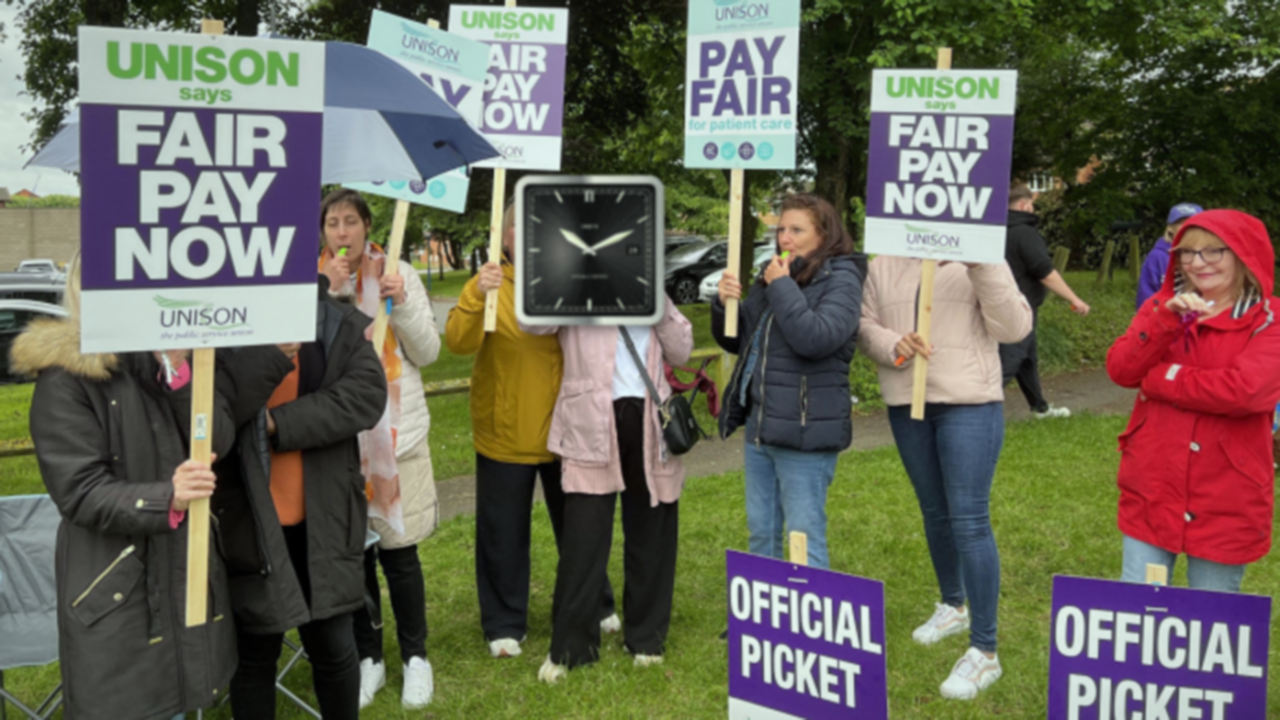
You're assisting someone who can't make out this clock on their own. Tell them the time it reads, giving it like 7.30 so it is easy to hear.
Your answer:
10.11
